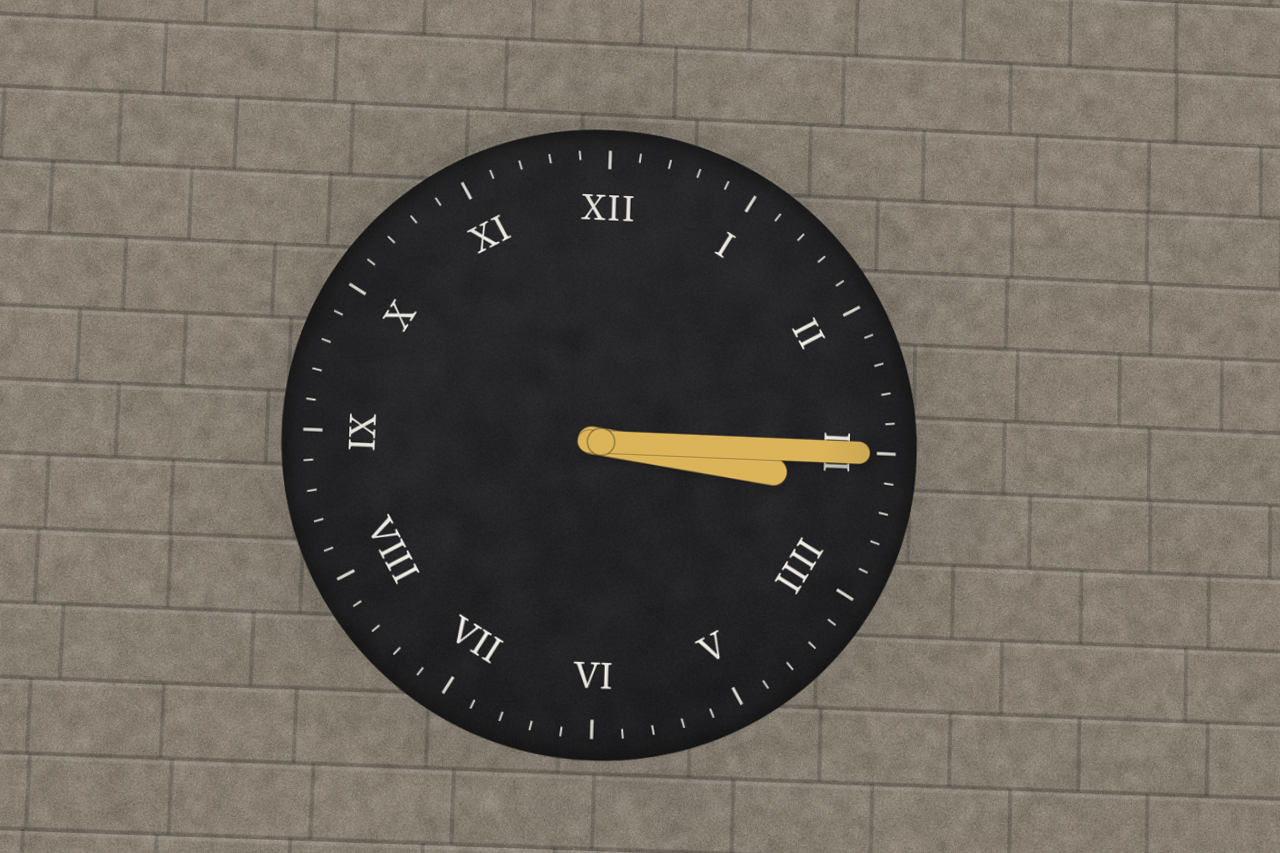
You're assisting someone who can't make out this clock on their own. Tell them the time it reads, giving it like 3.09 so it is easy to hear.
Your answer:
3.15
